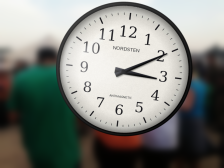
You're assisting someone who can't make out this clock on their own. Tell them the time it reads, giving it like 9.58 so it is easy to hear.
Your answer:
3.10
